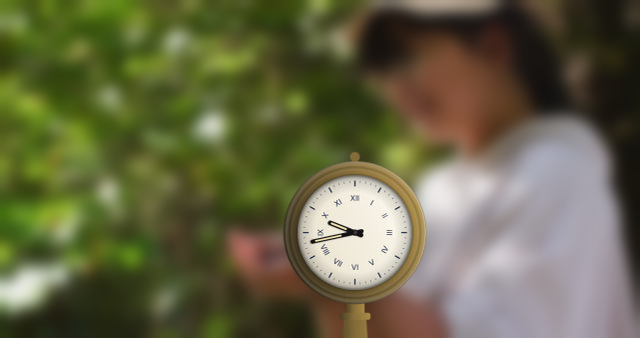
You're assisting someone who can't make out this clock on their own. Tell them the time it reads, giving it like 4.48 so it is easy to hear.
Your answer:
9.43
